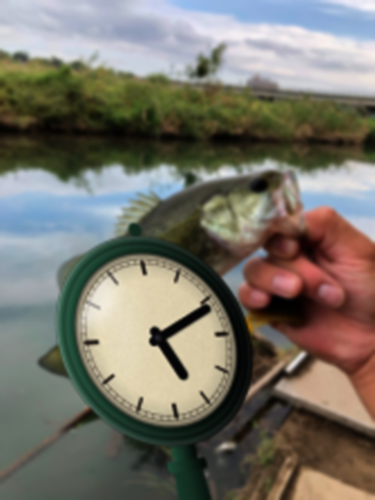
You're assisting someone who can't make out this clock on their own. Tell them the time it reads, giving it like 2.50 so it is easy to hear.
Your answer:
5.11
